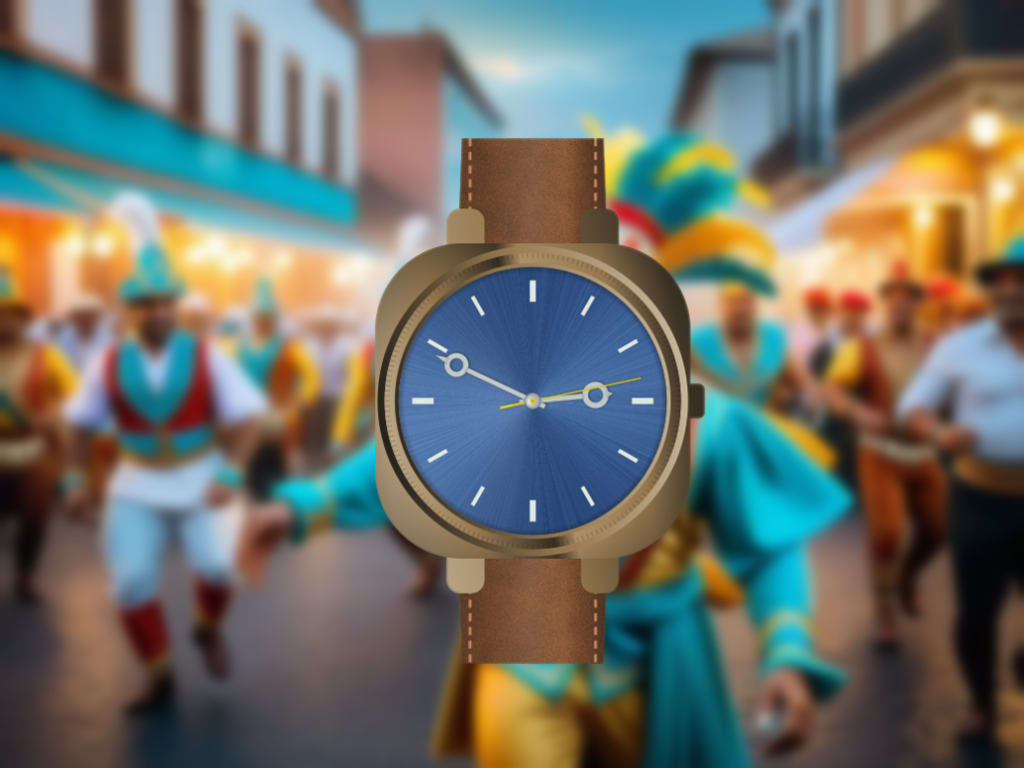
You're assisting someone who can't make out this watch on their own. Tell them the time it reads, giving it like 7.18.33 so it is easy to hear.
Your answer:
2.49.13
